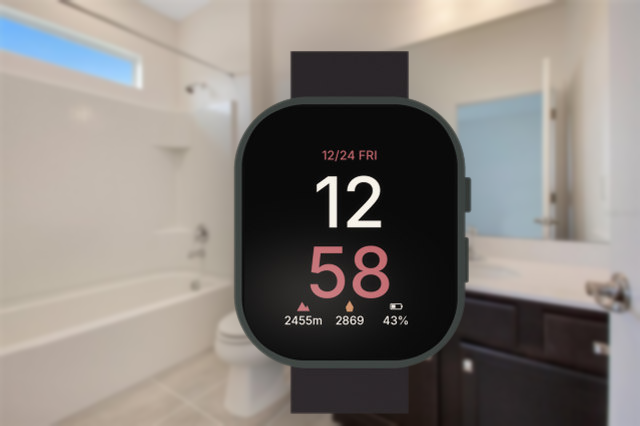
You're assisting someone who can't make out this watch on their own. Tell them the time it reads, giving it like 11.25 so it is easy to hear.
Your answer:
12.58
